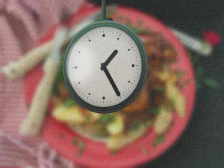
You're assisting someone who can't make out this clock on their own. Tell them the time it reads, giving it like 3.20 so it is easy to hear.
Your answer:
1.25
